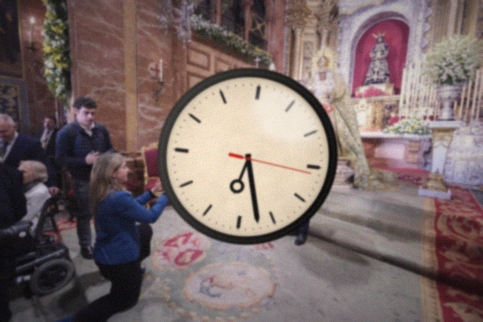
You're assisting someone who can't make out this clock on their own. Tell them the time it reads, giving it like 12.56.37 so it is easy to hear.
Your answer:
6.27.16
